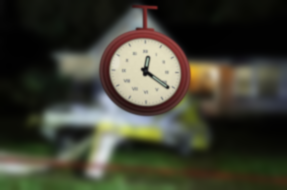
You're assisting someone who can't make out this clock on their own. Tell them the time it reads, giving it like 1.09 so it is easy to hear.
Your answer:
12.21
